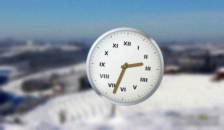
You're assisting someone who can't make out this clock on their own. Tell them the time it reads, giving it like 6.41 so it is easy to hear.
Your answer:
2.33
